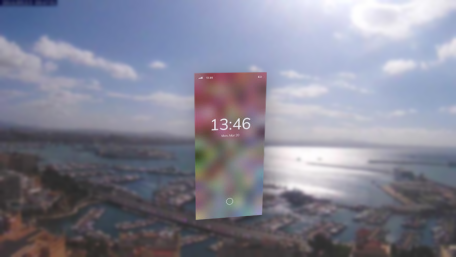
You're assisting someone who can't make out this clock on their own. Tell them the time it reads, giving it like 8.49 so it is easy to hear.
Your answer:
13.46
